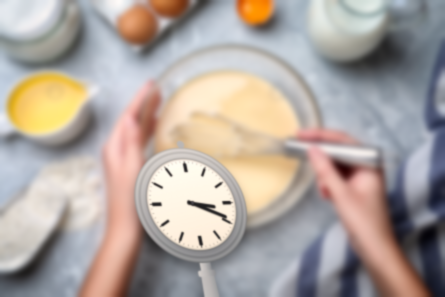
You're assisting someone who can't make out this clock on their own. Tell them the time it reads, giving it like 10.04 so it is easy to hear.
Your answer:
3.19
